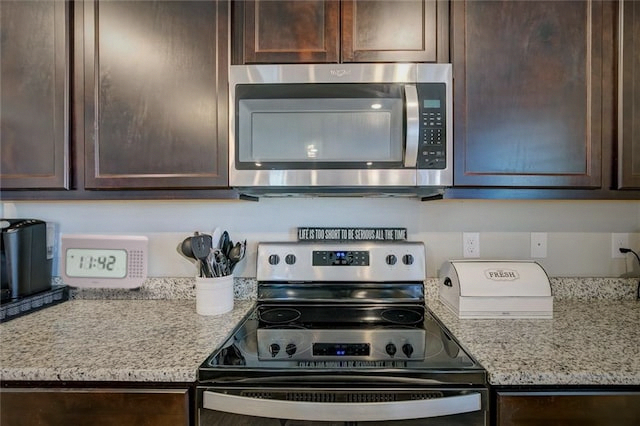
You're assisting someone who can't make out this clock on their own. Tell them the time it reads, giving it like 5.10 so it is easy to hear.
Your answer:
11.42
